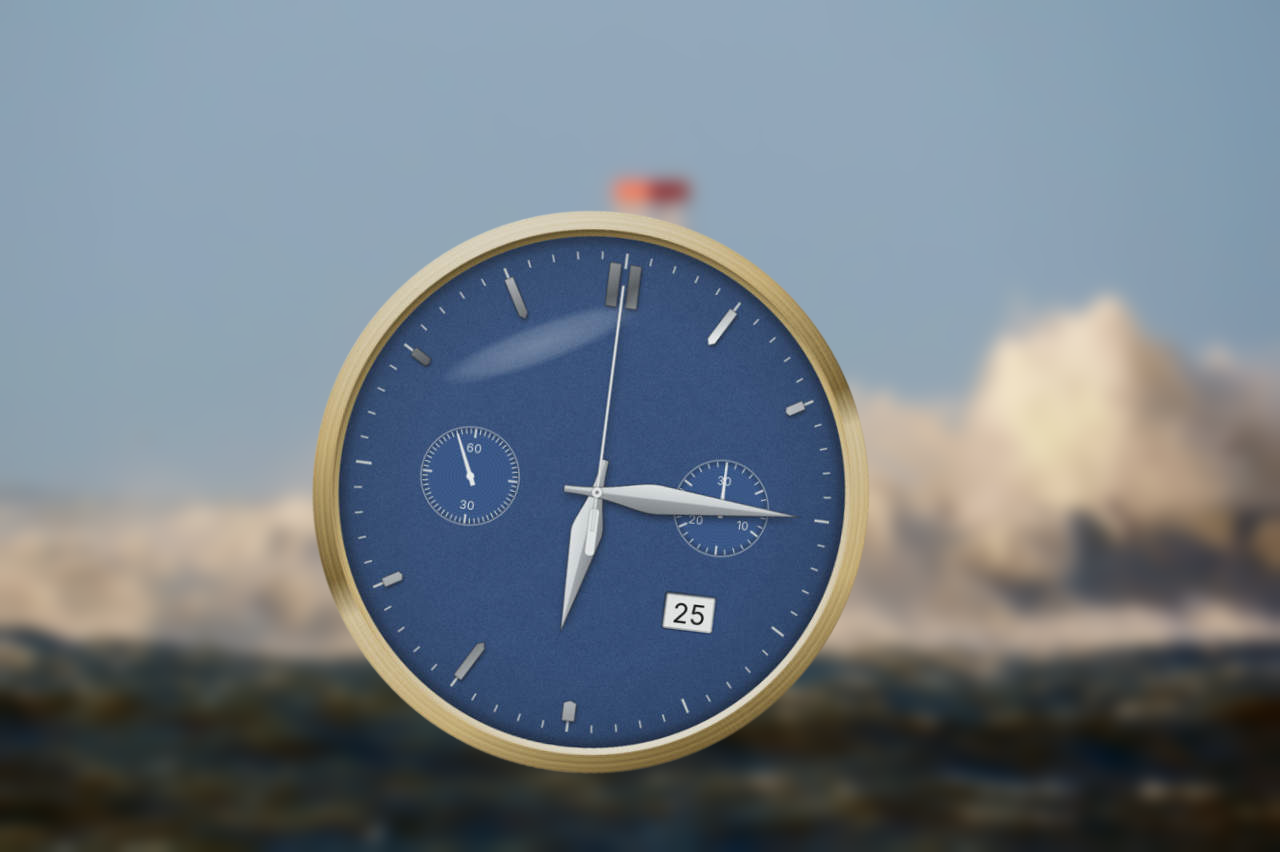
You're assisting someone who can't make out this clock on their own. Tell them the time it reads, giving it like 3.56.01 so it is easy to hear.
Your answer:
6.14.56
